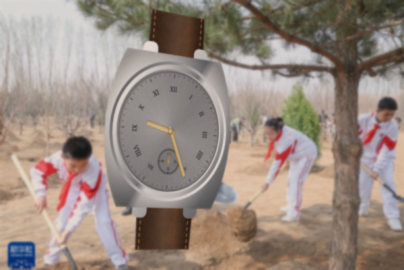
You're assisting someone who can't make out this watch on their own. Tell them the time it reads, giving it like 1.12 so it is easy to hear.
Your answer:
9.26
